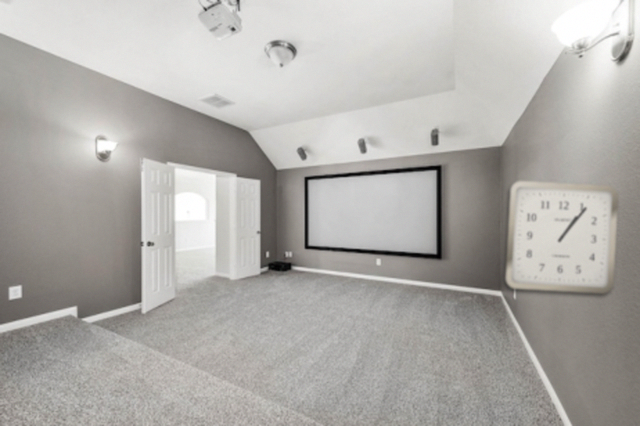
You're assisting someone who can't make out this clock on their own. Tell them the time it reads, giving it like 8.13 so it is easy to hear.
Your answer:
1.06
